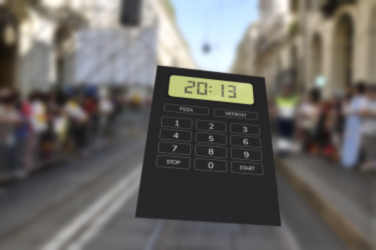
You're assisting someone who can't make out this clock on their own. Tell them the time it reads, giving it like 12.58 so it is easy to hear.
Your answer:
20.13
